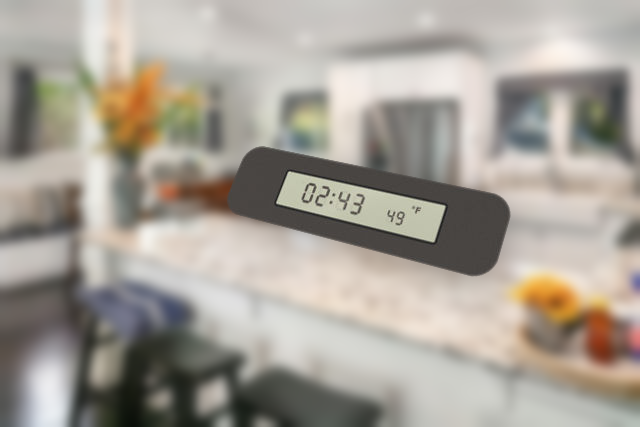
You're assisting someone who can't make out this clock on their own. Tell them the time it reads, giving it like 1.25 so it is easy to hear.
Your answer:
2.43
